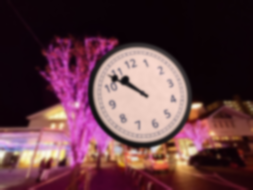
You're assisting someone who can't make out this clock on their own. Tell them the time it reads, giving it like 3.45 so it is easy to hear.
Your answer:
10.53
